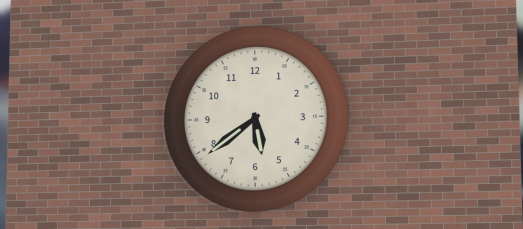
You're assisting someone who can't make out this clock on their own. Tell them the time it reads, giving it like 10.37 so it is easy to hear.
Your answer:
5.39
